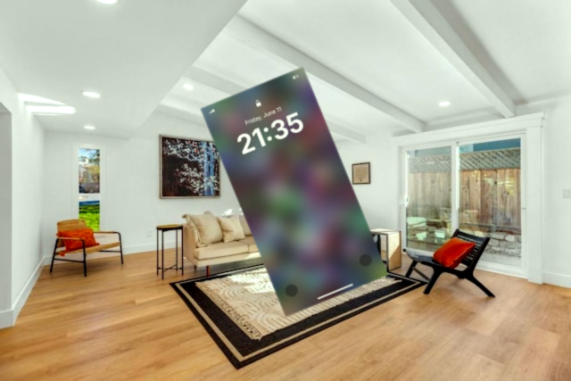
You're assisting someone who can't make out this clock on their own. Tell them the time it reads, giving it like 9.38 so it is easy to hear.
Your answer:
21.35
